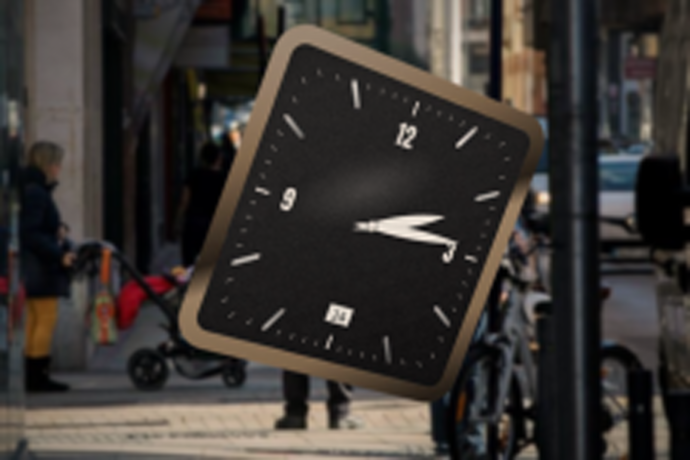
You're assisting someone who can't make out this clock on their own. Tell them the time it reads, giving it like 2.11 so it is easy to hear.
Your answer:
2.14
